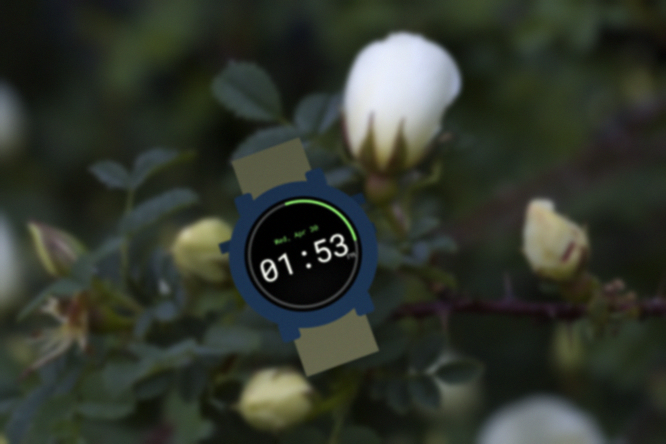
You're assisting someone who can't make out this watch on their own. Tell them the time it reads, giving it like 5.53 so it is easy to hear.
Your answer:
1.53
